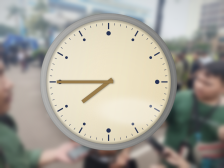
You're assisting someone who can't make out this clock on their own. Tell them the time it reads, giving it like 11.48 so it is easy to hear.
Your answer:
7.45
